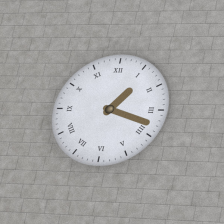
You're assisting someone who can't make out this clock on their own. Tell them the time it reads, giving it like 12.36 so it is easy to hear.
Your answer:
1.18
